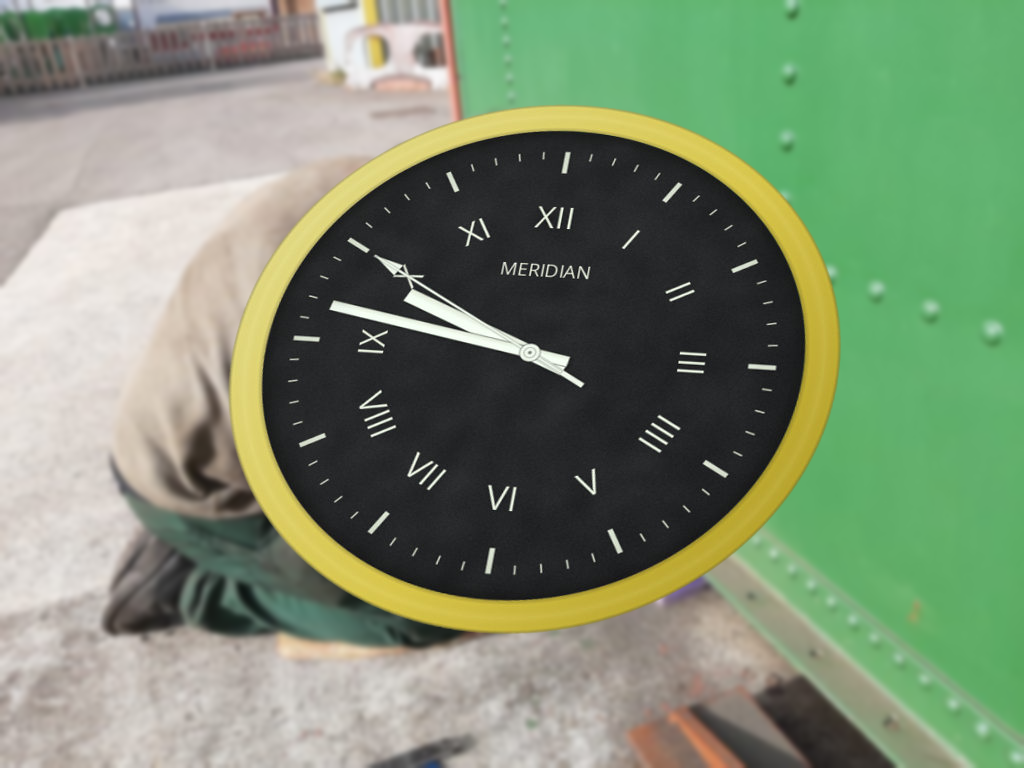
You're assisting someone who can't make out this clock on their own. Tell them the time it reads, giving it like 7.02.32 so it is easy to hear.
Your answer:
9.46.50
